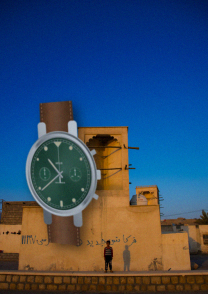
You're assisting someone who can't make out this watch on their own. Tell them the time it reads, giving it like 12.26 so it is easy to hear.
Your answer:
10.39
